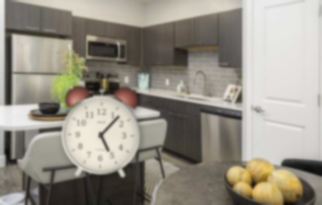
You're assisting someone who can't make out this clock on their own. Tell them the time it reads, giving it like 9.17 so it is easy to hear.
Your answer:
5.07
